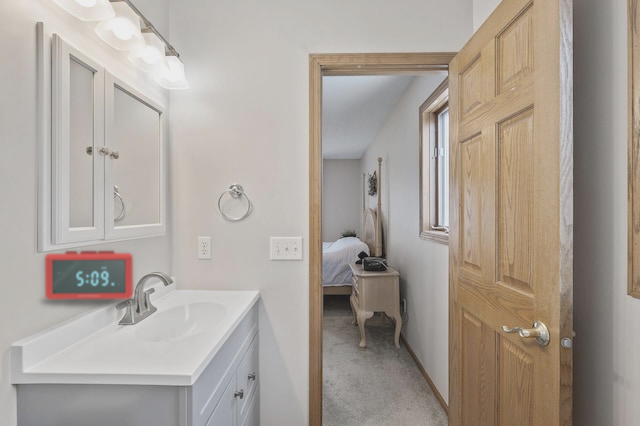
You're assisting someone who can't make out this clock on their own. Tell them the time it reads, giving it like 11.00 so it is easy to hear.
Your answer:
5.09
